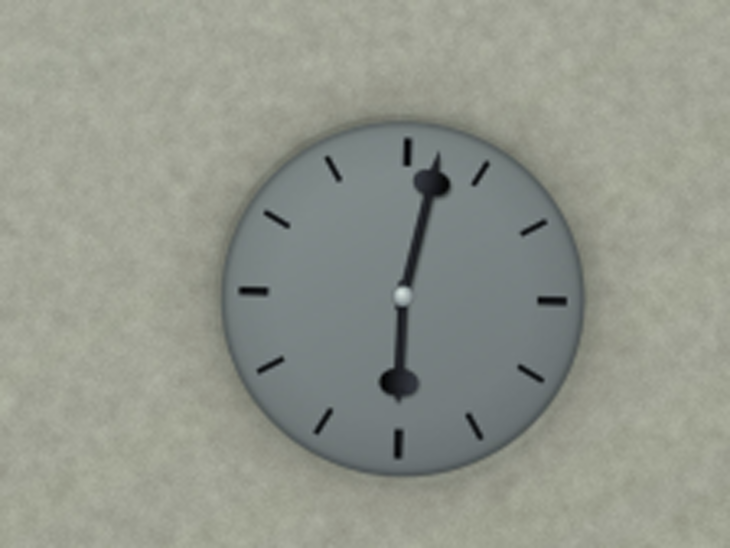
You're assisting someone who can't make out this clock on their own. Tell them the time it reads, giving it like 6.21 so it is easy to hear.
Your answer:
6.02
